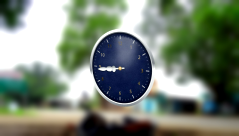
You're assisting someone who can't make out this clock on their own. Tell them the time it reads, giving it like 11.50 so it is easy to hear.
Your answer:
8.44
